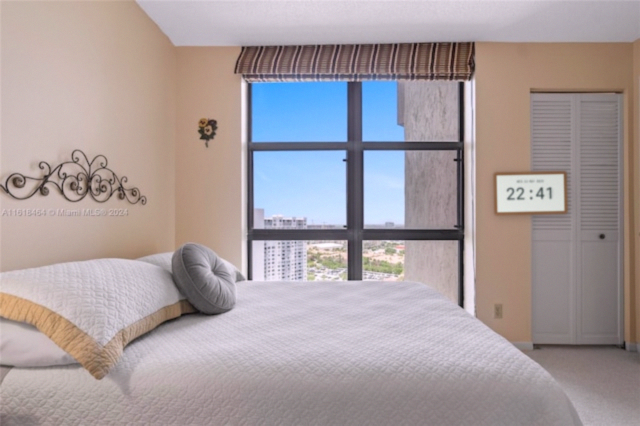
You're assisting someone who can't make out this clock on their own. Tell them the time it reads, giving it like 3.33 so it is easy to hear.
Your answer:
22.41
